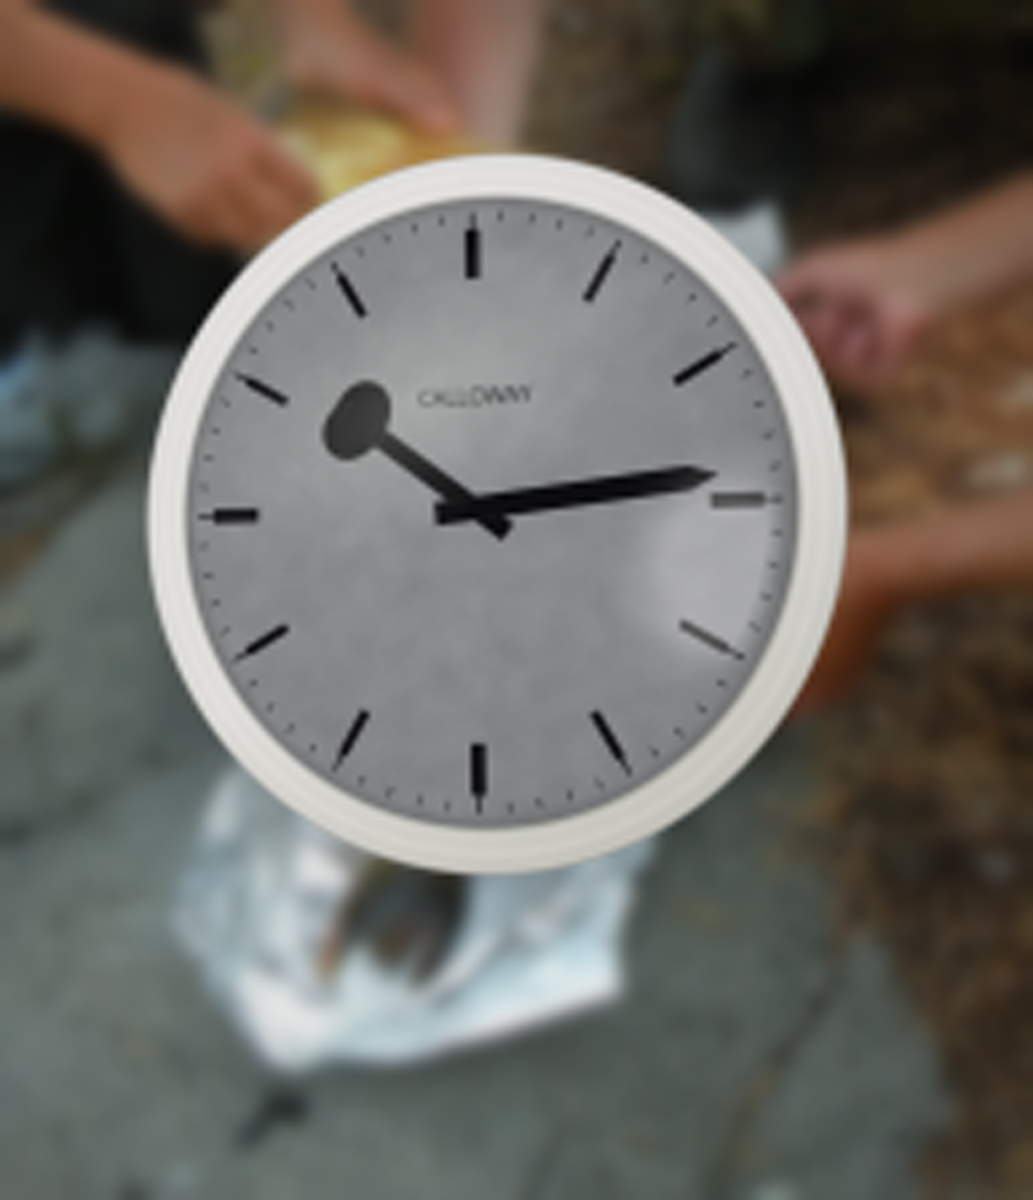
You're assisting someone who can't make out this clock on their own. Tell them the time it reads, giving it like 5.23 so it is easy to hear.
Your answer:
10.14
